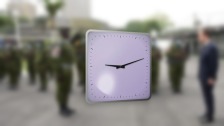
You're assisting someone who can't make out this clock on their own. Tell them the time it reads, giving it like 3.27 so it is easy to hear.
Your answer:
9.12
